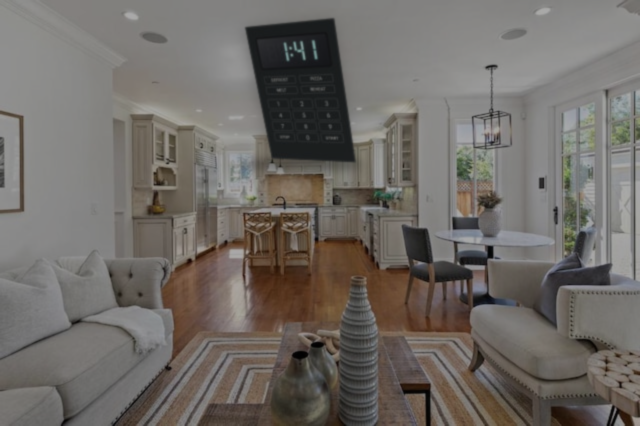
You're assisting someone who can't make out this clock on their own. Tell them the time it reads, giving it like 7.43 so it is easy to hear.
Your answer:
1.41
